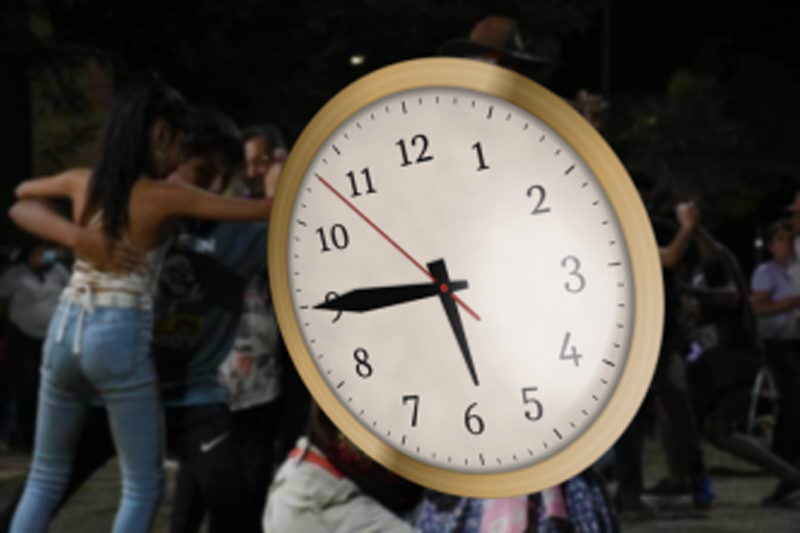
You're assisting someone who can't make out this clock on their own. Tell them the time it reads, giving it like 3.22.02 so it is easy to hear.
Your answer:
5.44.53
